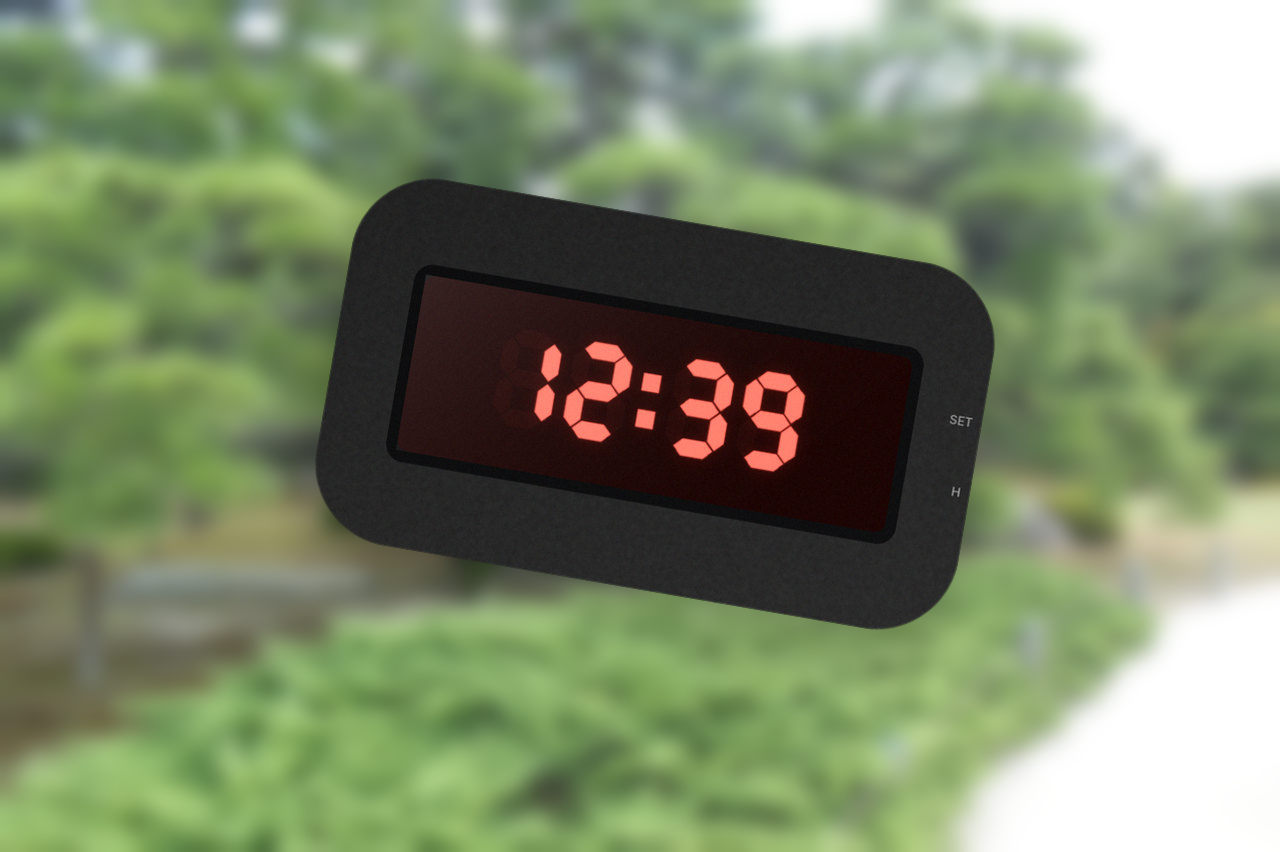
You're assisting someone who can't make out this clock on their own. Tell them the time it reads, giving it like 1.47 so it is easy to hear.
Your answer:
12.39
